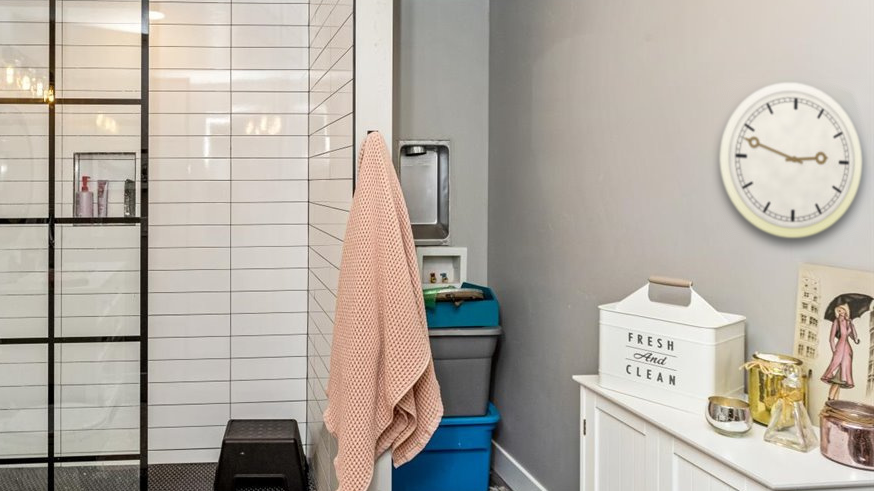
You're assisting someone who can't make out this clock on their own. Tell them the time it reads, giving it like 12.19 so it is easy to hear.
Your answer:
2.48
